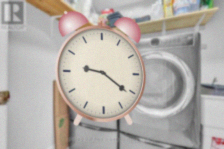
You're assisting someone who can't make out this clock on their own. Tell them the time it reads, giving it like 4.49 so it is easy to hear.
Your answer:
9.21
